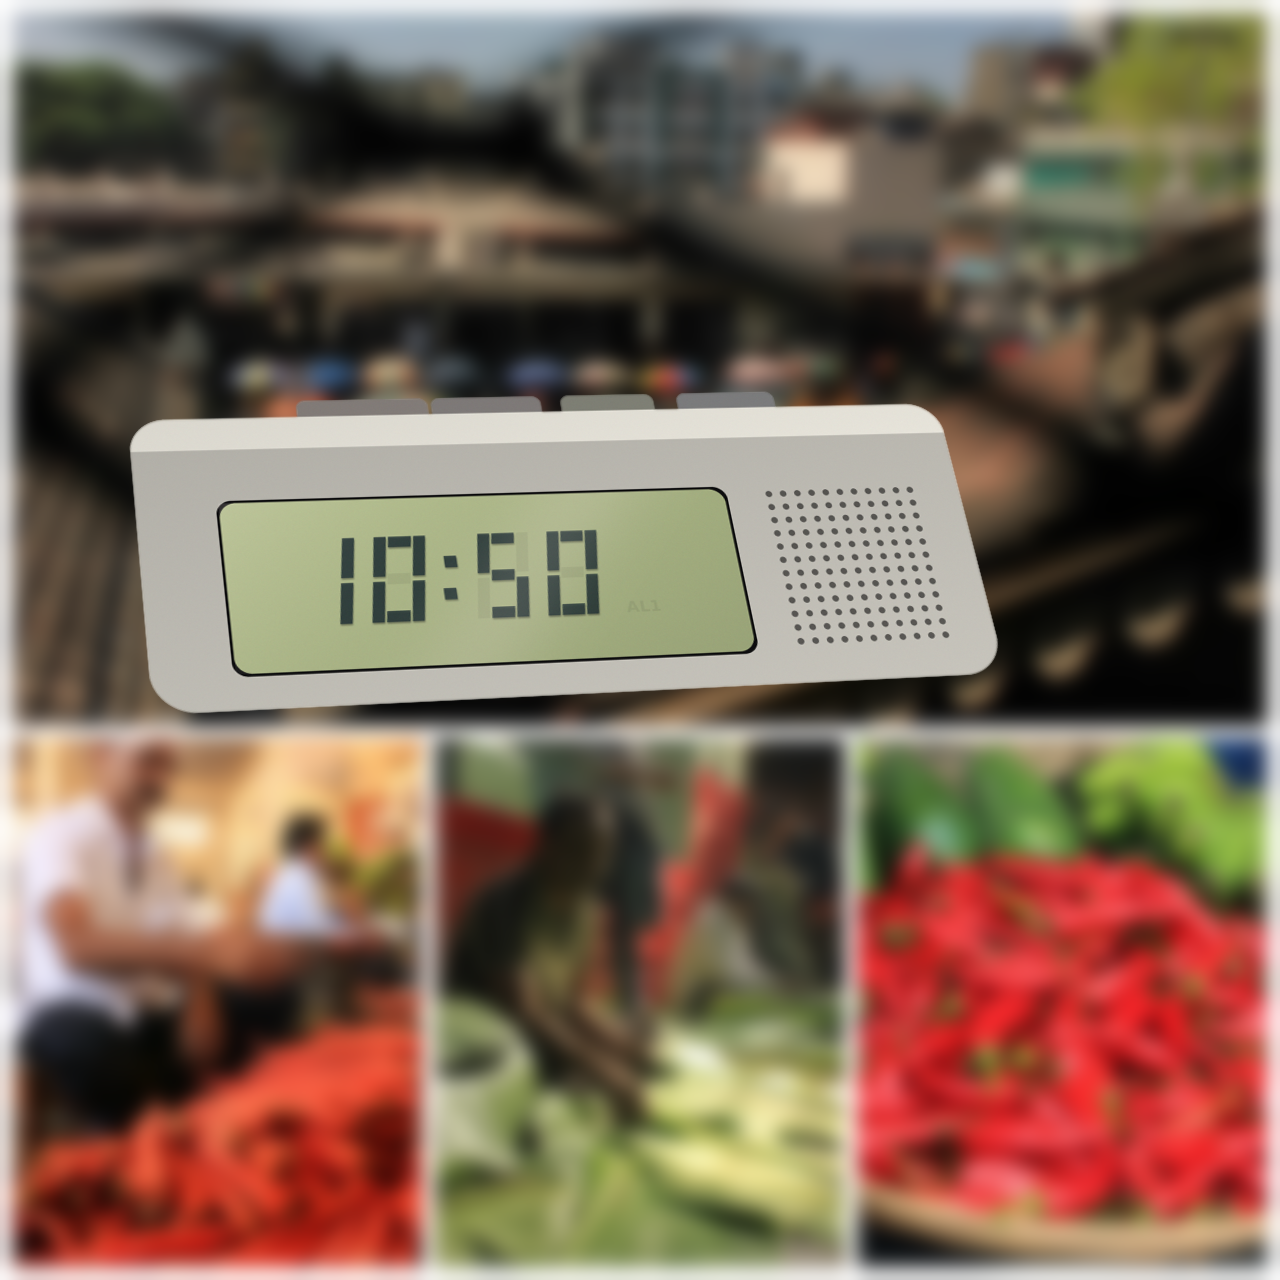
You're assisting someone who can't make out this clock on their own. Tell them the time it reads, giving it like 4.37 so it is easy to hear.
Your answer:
10.50
